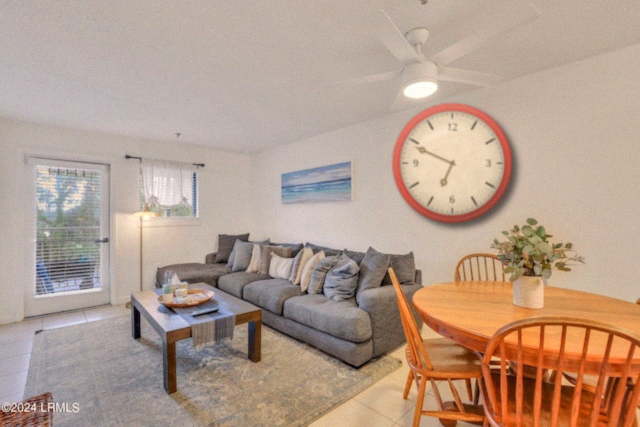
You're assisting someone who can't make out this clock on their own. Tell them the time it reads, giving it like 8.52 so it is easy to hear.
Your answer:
6.49
